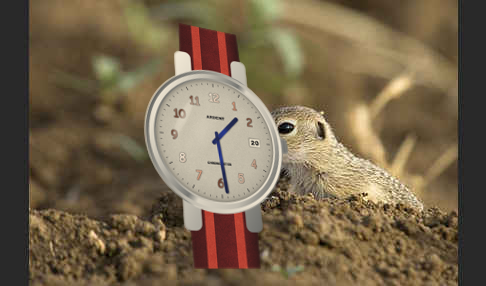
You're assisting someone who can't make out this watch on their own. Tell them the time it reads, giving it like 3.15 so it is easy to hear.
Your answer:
1.29
